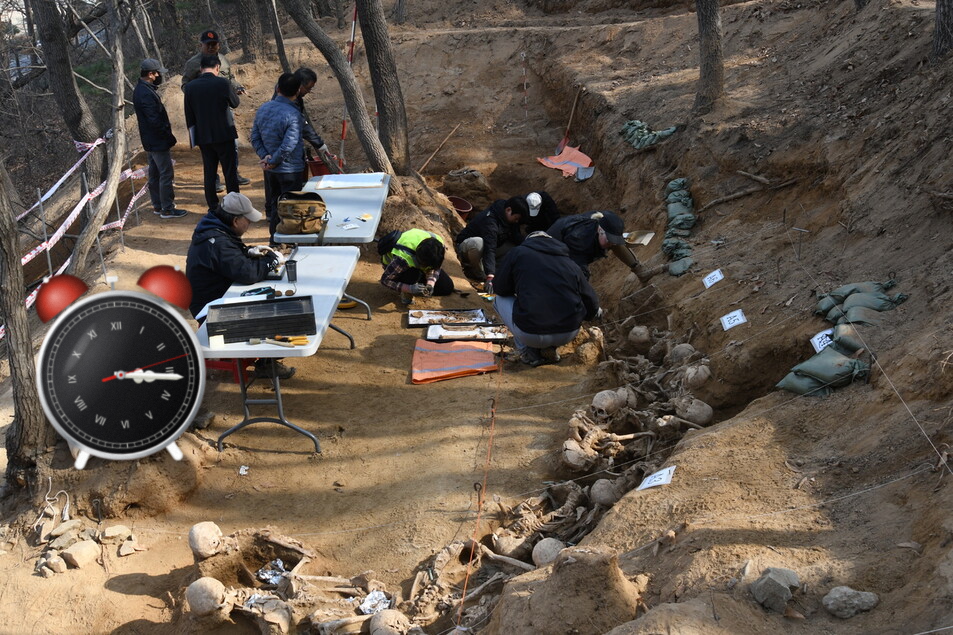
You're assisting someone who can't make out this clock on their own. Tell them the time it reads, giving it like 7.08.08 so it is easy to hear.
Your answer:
3.16.13
